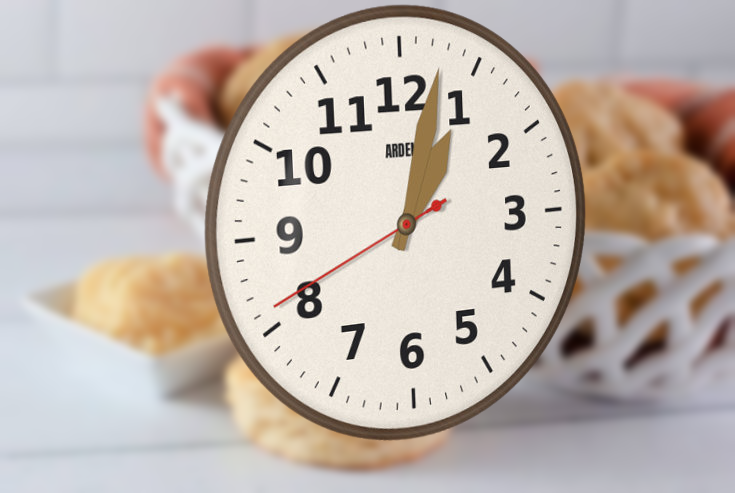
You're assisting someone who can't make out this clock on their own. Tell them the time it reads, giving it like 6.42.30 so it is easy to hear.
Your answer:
1.02.41
